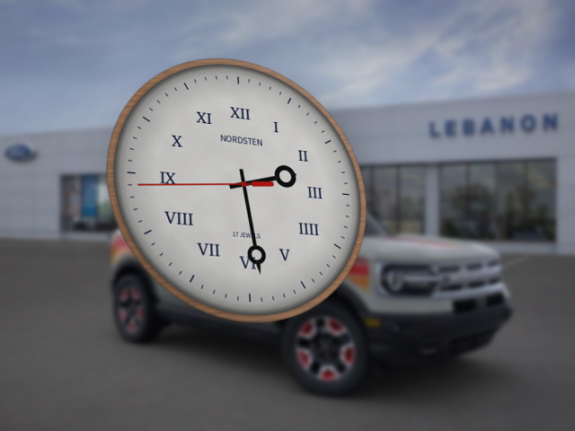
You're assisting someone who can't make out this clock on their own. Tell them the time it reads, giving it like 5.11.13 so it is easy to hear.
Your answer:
2.28.44
